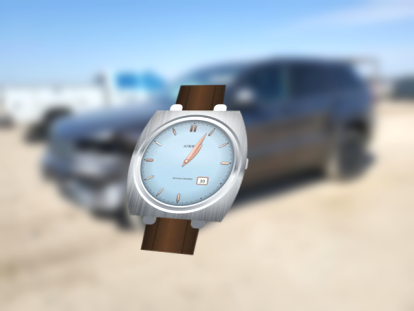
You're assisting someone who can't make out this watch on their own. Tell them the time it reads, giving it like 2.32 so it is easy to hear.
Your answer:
1.04
